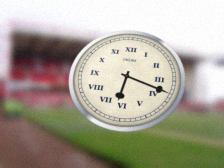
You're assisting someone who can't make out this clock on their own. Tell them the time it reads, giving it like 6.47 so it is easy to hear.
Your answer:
6.18
